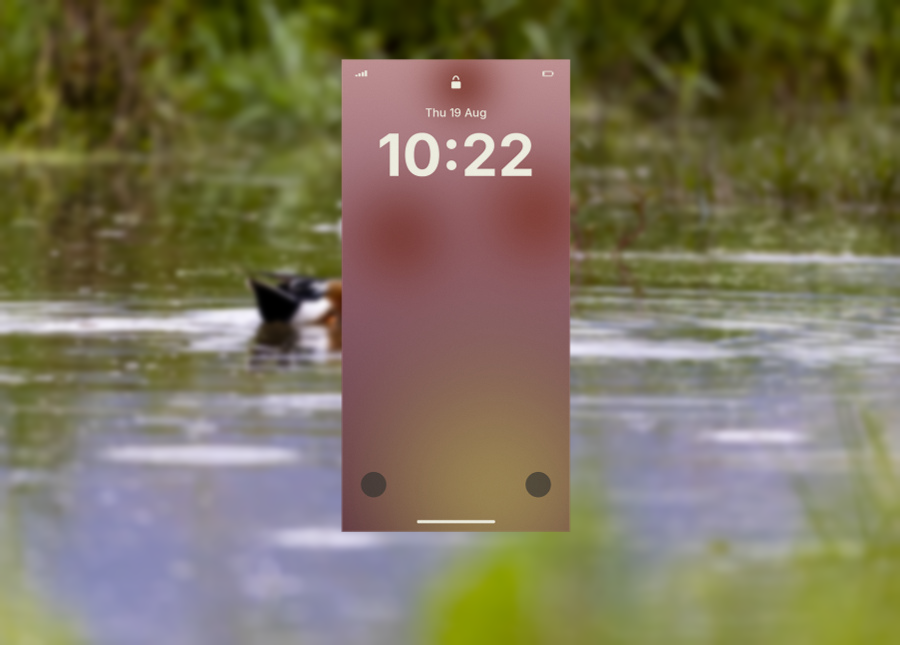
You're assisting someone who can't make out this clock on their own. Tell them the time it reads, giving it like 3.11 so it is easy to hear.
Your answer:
10.22
